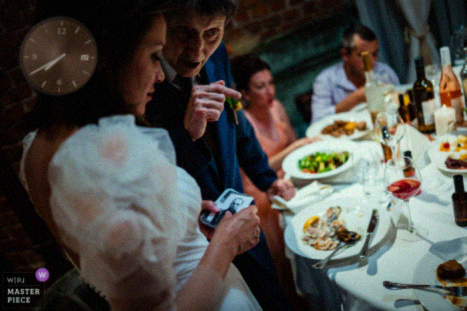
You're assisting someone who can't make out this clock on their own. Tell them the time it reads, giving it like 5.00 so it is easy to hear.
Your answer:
7.40
